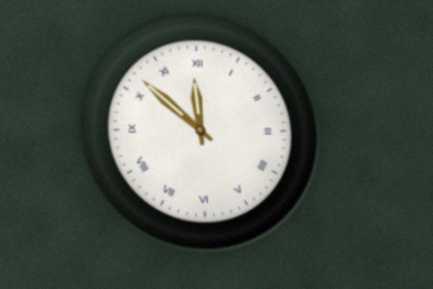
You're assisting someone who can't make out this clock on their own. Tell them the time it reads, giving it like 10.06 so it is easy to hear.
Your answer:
11.52
